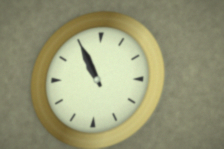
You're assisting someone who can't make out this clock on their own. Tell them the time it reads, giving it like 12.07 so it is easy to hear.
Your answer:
10.55
